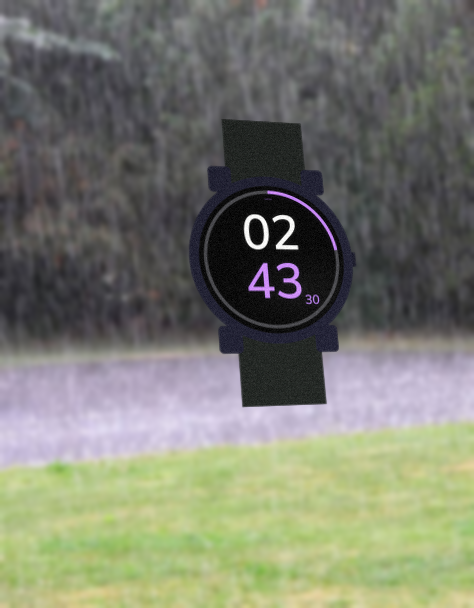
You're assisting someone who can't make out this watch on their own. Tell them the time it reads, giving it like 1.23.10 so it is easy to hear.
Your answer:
2.43.30
